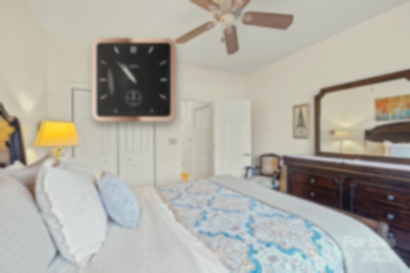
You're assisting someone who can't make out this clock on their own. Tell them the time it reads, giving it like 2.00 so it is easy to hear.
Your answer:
10.53
